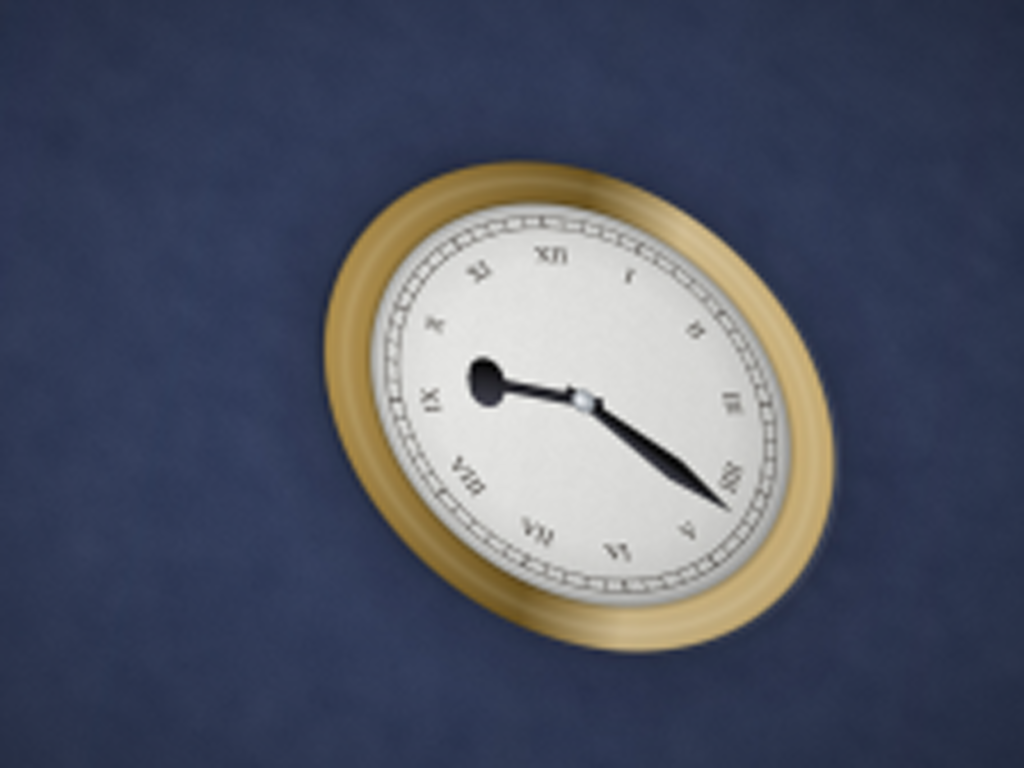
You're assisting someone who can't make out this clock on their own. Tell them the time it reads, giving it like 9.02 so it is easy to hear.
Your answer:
9.22
